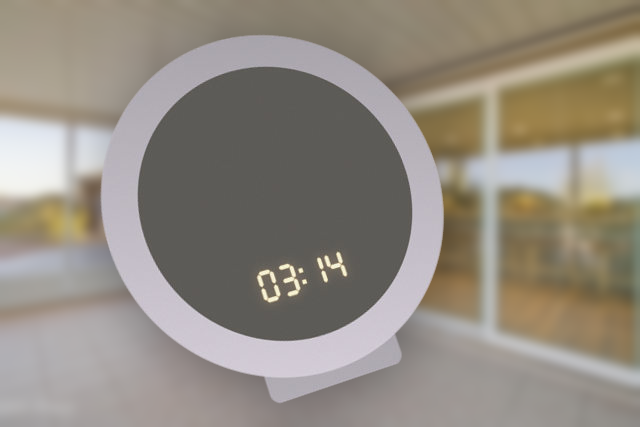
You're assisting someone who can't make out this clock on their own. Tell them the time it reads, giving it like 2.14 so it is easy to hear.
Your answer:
3.14
